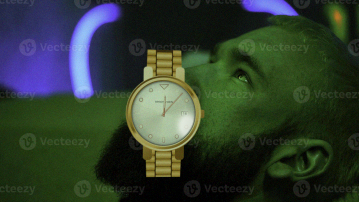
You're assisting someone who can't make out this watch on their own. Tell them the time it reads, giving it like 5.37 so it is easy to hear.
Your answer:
12.07
